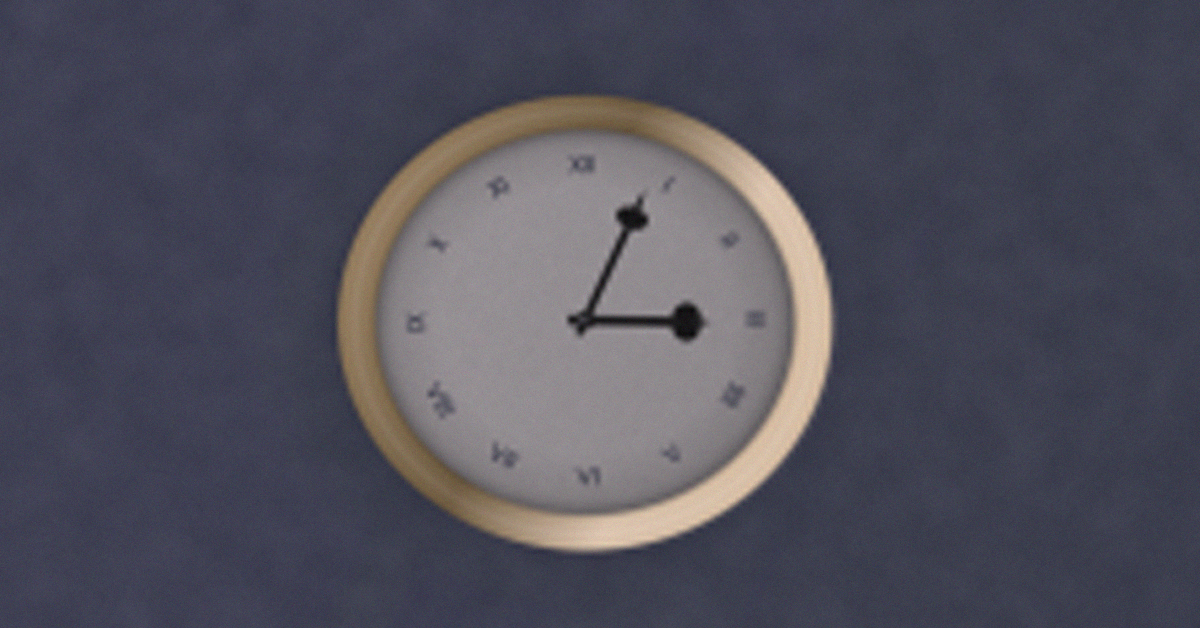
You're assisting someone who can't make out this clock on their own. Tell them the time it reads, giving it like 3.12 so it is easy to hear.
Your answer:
3.04
